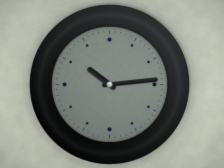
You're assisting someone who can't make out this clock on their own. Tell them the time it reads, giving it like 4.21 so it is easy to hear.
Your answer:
10.14
